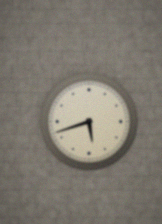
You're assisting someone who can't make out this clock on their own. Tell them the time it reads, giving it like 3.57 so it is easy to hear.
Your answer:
5.42
